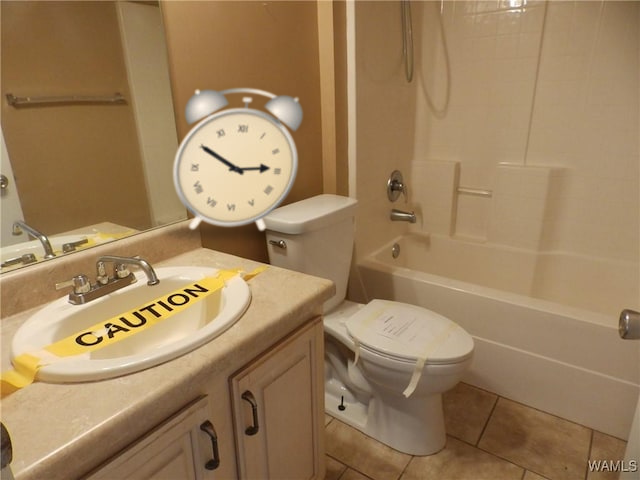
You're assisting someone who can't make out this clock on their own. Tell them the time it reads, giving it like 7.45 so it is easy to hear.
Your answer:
2.50
